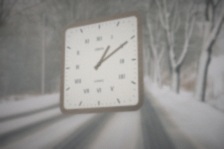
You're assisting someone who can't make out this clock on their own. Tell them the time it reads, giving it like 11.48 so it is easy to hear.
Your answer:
1.10
